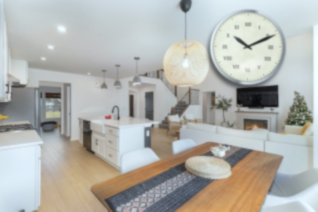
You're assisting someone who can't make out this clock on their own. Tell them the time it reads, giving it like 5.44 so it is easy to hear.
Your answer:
10.11
